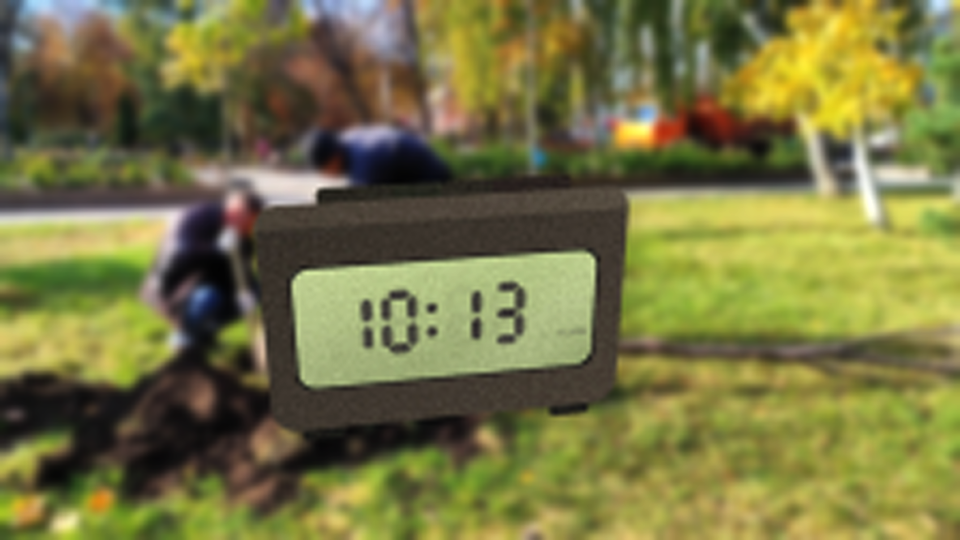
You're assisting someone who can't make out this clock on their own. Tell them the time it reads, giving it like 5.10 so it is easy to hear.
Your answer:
10.13
